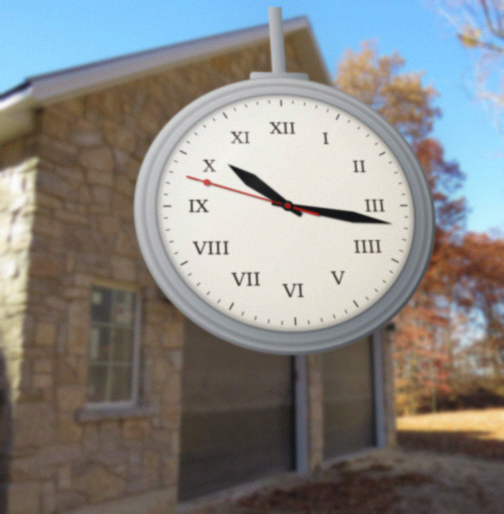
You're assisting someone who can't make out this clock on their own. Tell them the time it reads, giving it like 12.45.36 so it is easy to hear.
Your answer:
10.16.48
